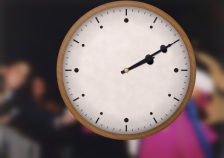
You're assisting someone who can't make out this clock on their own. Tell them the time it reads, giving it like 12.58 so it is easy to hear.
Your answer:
2.10
